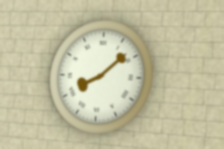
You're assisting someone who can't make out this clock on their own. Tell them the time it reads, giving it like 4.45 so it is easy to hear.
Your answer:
8.08
